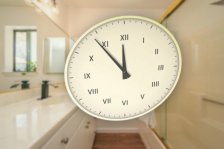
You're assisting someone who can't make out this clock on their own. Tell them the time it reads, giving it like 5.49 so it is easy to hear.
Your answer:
11.54
